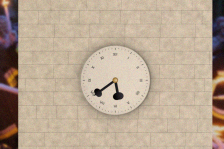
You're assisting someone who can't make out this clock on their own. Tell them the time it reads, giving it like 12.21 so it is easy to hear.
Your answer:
5.39
